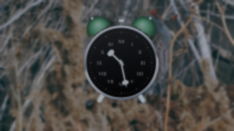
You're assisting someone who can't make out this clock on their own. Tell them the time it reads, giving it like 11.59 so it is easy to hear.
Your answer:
10.28
